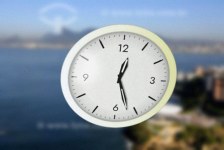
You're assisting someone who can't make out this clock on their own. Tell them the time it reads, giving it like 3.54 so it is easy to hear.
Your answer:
12.27
